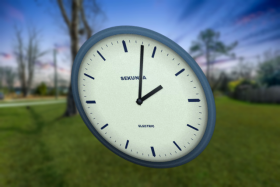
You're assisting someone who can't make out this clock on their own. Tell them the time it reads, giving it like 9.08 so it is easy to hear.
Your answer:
2.03
